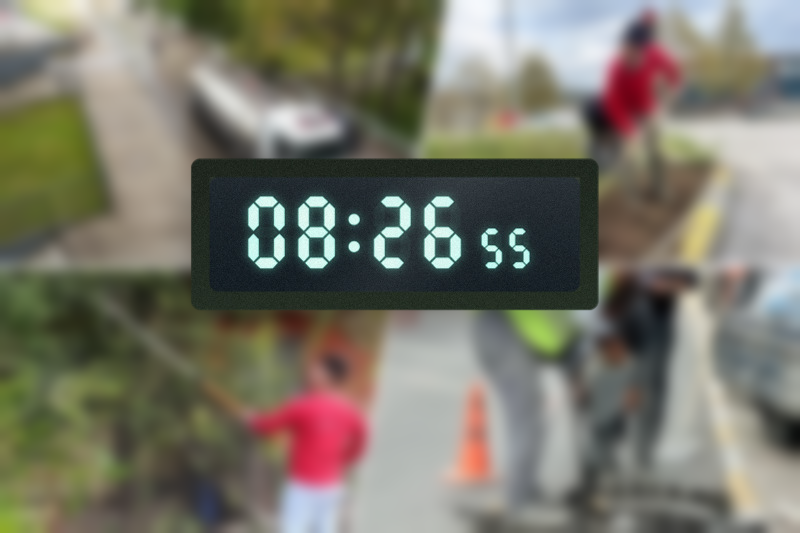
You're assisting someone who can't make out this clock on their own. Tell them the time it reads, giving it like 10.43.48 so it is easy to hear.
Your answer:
8.26.55
